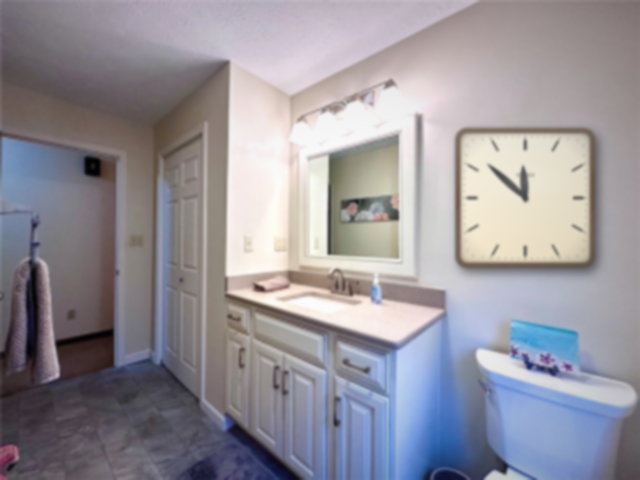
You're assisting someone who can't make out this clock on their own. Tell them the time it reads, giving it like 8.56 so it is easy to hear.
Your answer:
11.52
